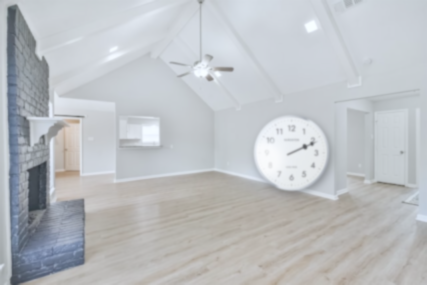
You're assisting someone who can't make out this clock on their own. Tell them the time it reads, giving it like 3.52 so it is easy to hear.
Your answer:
2.11
